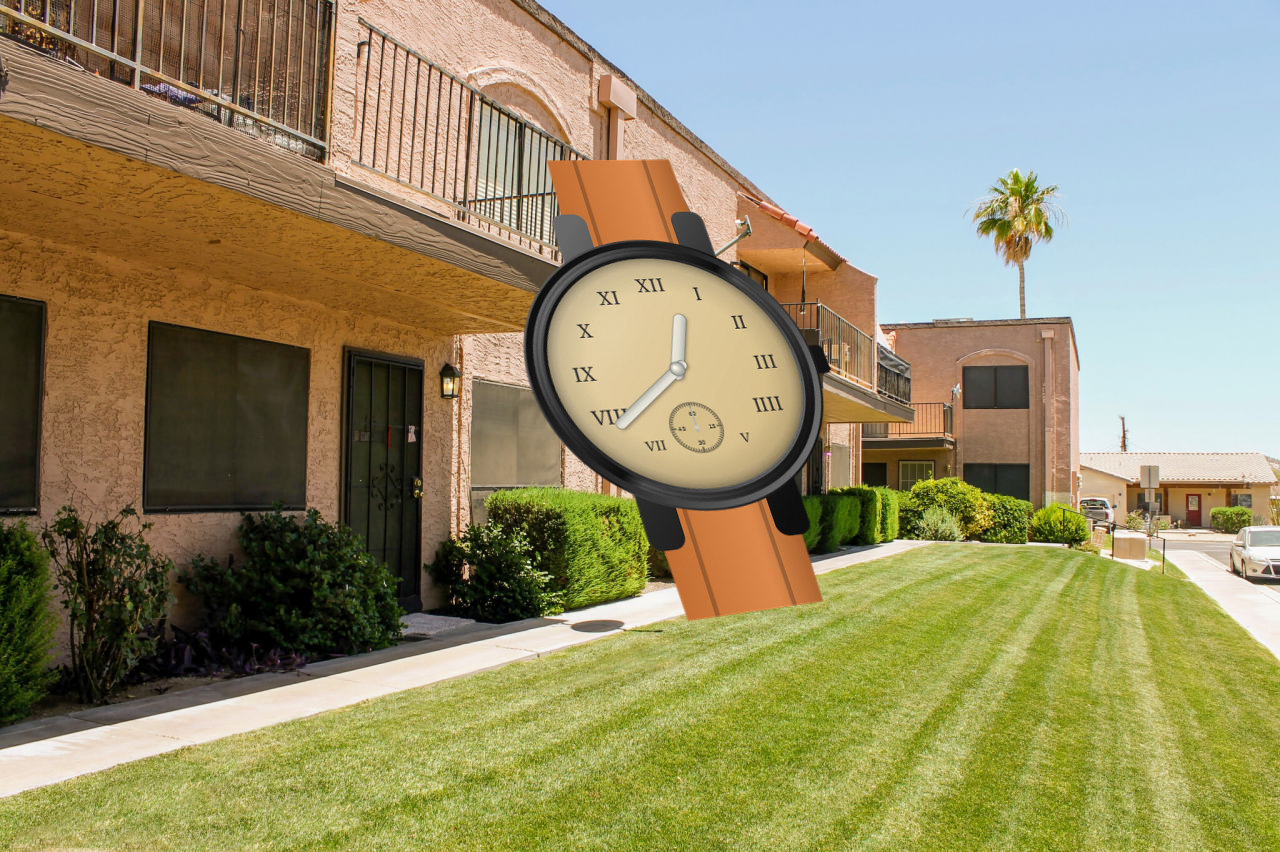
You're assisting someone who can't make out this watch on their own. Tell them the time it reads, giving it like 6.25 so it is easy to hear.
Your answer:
12.39
